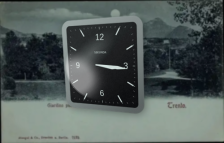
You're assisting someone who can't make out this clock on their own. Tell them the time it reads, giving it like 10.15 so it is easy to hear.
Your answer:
3.16
